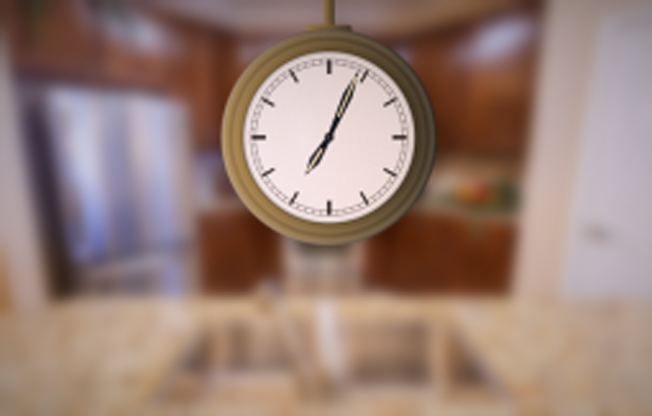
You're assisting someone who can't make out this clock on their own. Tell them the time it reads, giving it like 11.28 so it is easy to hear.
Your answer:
7.04
